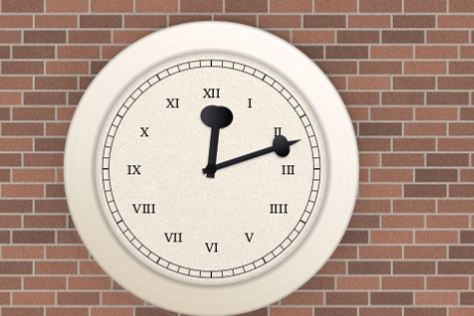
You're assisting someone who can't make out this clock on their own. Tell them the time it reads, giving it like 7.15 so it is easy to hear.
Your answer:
12.12
